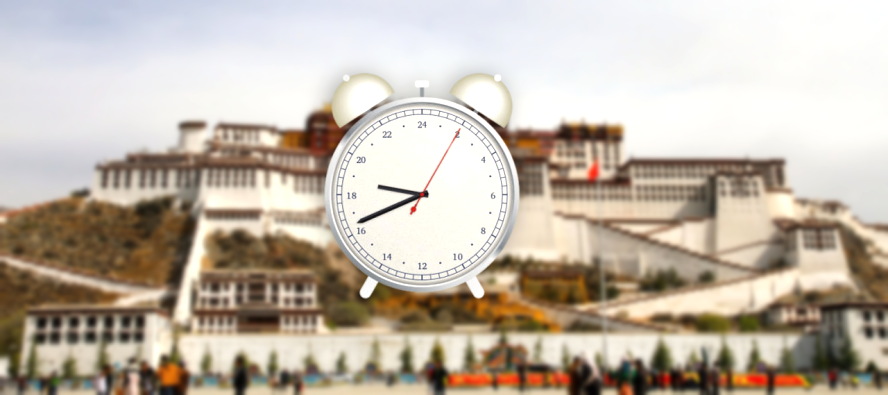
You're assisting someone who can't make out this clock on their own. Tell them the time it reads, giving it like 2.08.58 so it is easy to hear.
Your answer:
18.41.05
